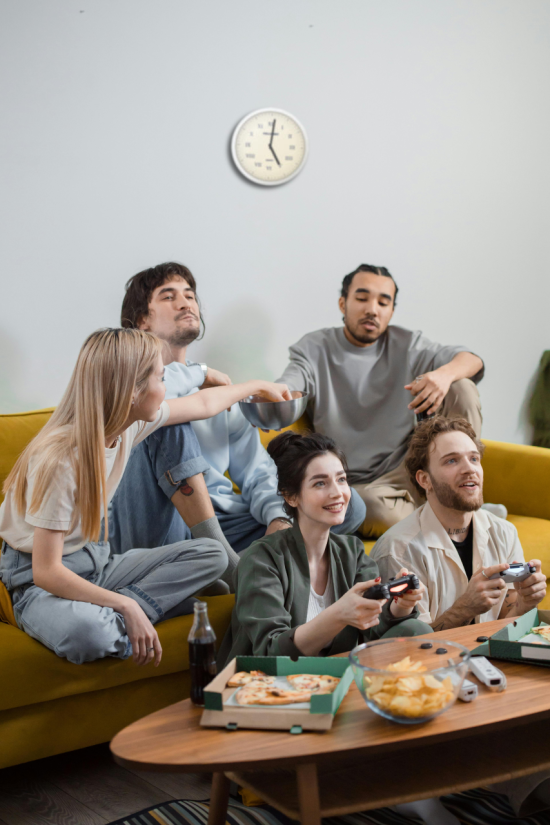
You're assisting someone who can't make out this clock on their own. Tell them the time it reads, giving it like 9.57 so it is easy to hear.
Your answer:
5.01
